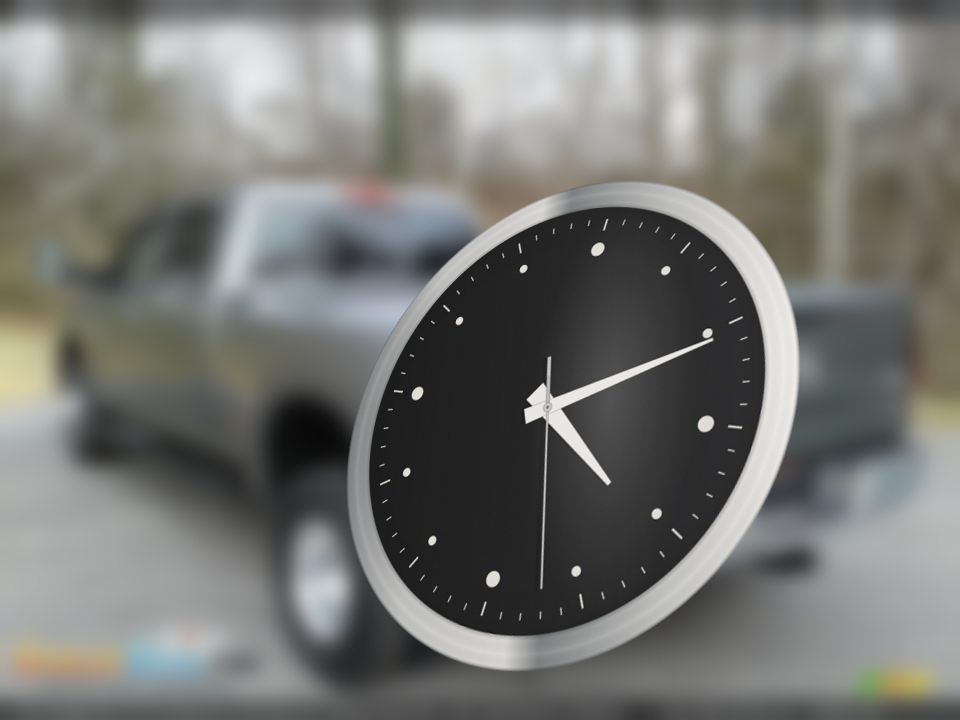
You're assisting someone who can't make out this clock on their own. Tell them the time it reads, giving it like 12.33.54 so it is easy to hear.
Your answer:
4.10.27
